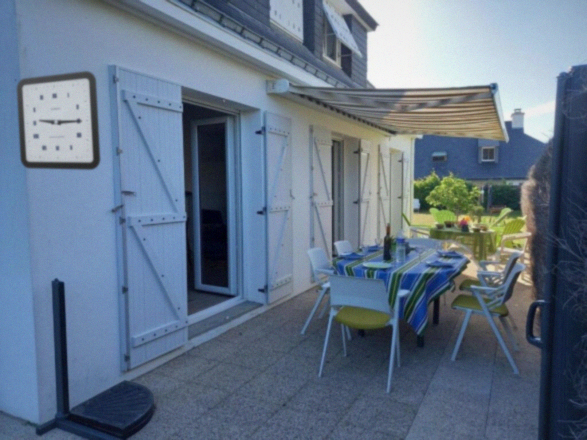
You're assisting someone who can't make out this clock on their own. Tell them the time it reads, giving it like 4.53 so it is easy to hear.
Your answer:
9.15
